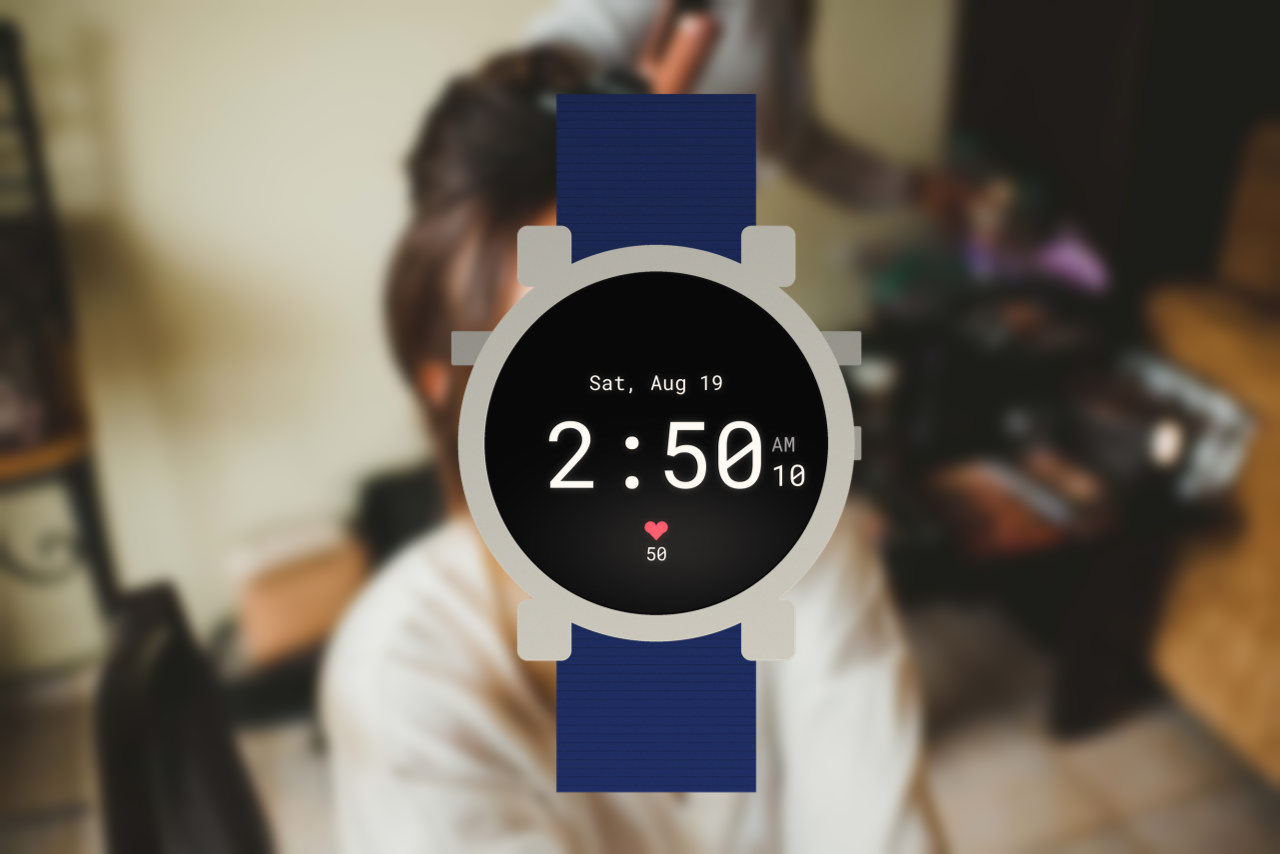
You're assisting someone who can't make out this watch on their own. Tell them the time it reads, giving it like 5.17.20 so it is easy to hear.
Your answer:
2.50.10
